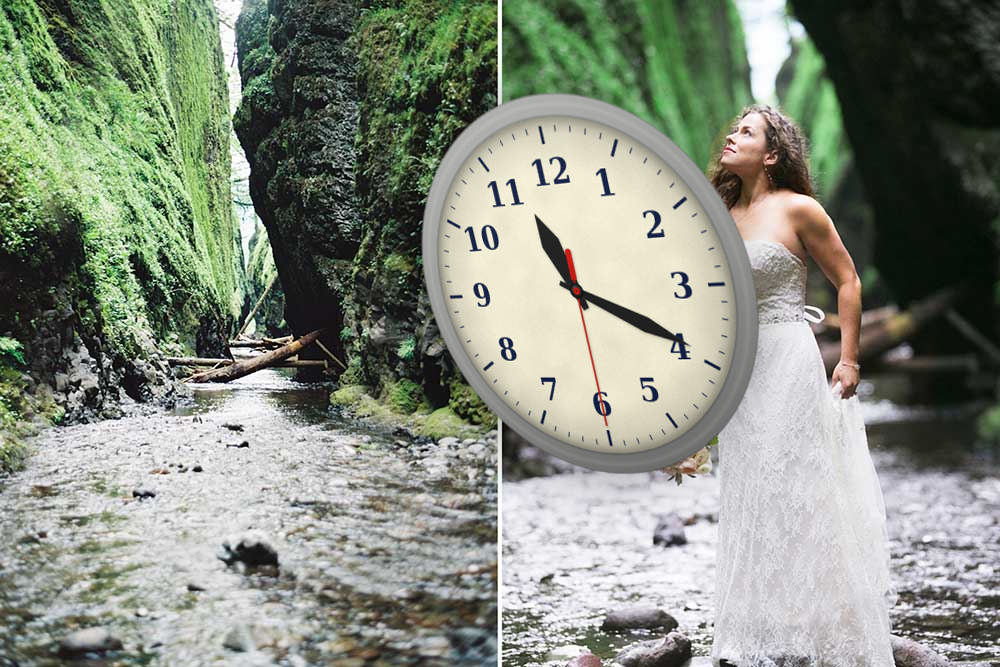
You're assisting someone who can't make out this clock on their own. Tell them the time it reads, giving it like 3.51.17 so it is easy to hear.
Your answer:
11.19.30
